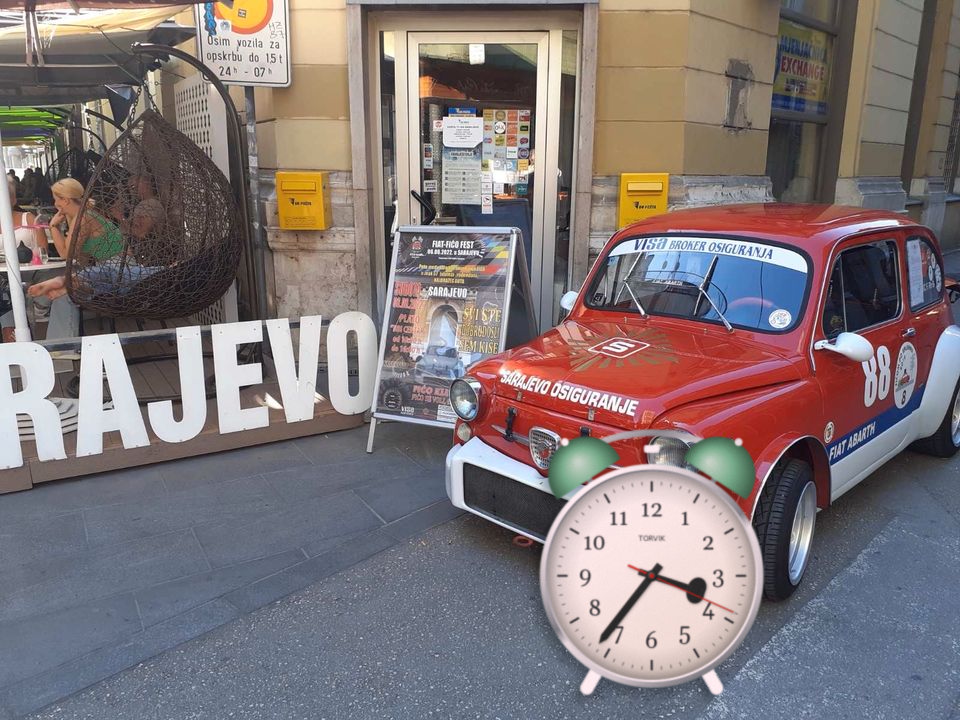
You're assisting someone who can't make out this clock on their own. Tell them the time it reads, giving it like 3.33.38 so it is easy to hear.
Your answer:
3.36.19
